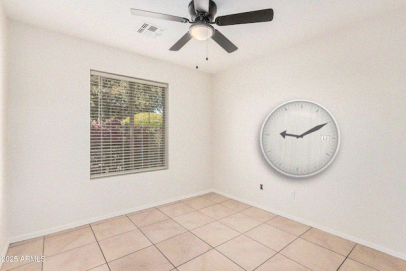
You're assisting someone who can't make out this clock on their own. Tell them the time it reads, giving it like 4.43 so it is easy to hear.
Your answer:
9.10
